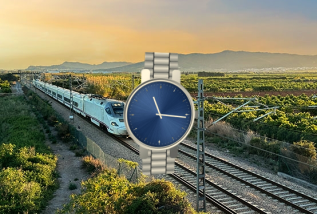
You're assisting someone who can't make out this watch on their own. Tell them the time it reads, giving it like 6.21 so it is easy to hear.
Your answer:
11.16
